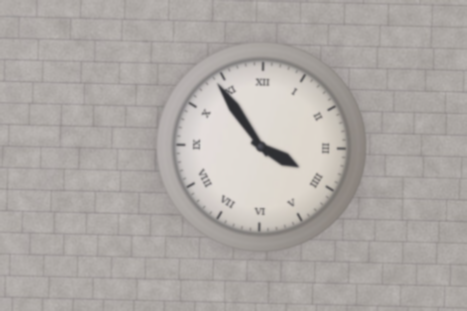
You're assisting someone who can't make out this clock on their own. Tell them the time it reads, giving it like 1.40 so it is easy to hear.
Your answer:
3.54
